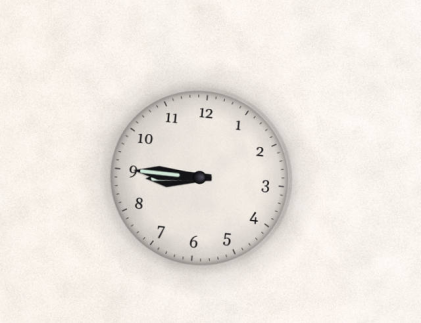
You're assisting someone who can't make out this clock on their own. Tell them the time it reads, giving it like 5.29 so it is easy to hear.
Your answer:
8.45
